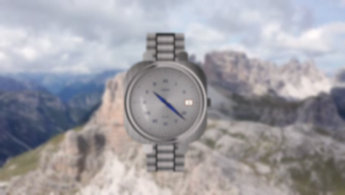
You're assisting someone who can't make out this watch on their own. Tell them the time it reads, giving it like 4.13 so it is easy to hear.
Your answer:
10.22
